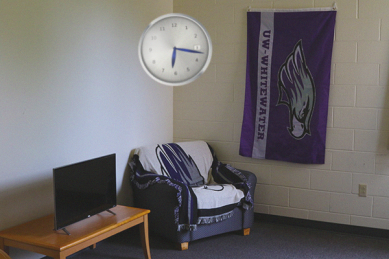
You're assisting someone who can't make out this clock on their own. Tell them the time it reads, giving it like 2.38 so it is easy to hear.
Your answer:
6.17
